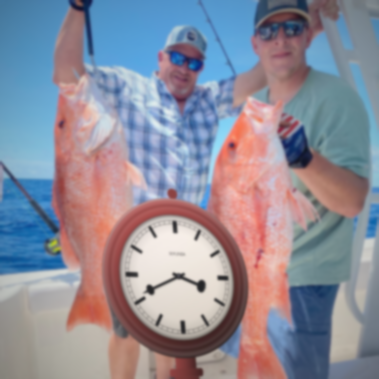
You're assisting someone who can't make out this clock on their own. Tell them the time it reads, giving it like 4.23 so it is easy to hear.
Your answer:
3.41
